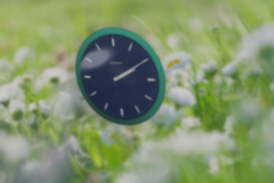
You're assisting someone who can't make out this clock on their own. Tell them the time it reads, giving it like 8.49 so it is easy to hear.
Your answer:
2.10
